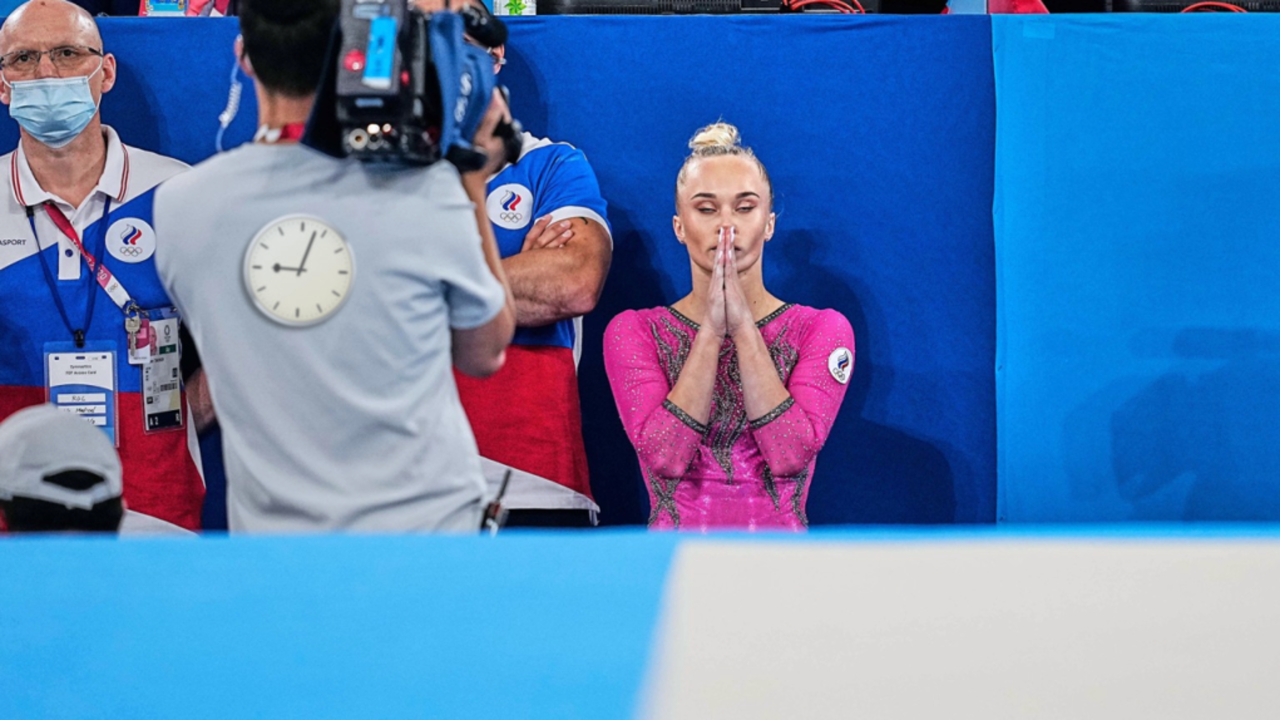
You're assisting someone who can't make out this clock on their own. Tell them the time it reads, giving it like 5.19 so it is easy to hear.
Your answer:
9.03
